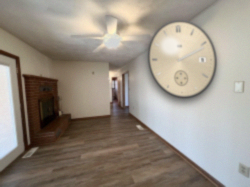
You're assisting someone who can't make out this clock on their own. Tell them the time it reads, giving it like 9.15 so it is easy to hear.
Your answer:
2.11
